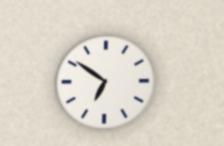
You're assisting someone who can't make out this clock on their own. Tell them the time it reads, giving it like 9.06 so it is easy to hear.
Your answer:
6.51
